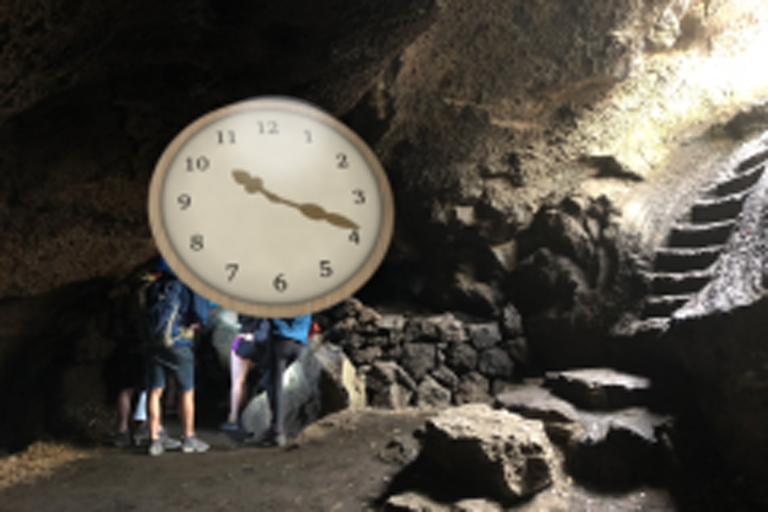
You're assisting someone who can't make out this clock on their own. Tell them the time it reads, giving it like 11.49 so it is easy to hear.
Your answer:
10.19
